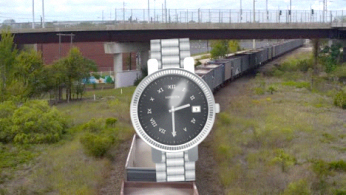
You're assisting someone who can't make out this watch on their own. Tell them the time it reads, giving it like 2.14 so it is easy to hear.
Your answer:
2.30
